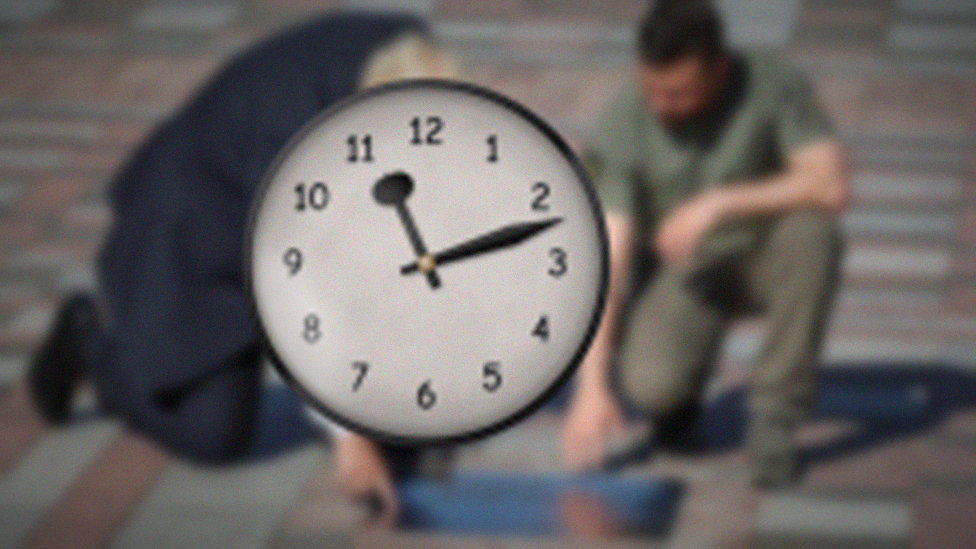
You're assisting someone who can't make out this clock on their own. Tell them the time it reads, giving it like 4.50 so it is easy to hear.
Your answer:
11.12
